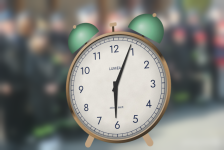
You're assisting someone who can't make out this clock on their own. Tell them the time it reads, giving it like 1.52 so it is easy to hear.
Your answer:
6.04
